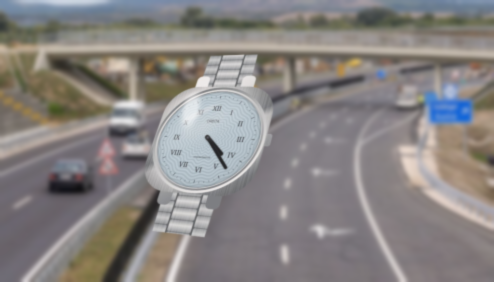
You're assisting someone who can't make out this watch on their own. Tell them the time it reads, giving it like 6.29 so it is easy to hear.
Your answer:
4.23
